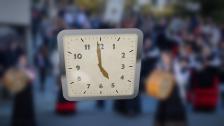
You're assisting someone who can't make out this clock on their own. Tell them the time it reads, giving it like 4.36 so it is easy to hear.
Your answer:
4.59
